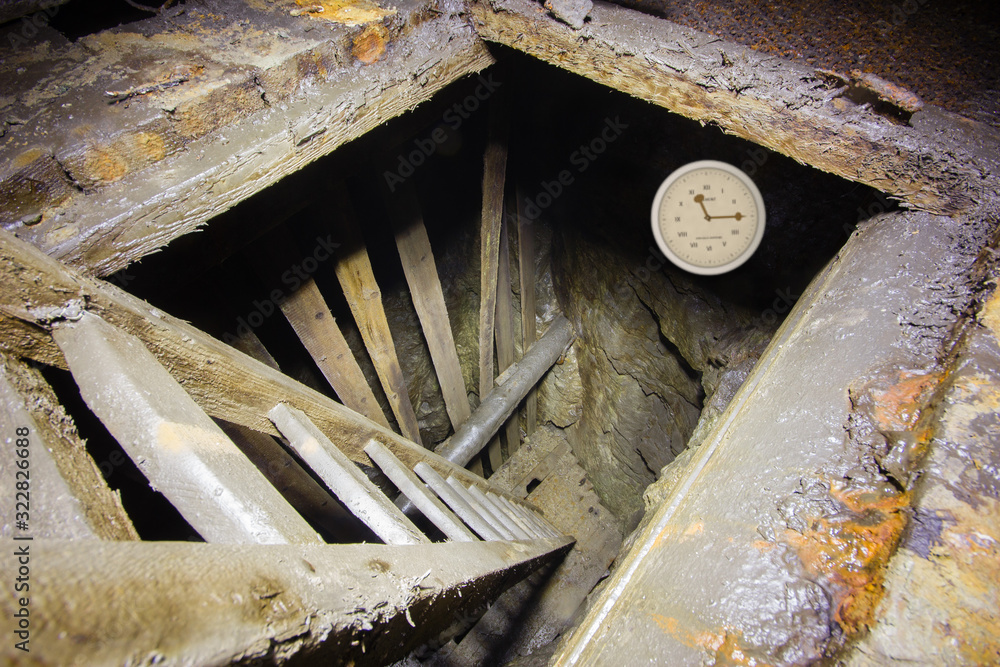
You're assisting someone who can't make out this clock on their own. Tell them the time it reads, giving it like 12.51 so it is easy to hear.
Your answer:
11.15
